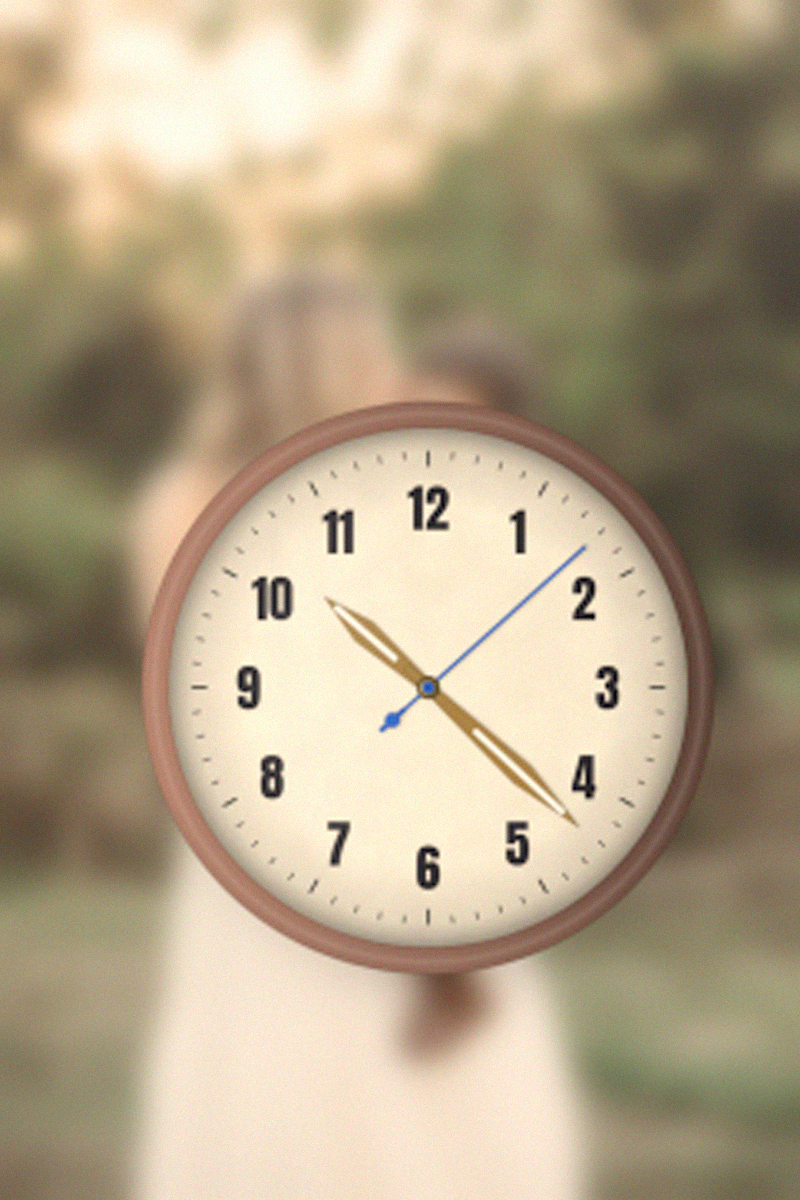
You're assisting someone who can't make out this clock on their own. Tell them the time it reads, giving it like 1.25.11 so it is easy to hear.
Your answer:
10.22.08
